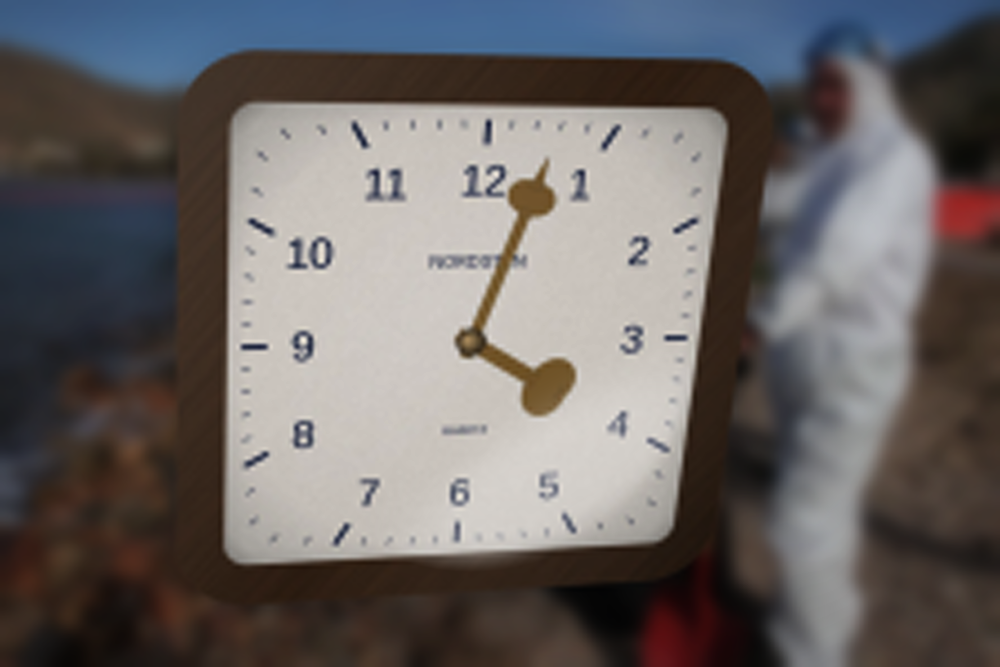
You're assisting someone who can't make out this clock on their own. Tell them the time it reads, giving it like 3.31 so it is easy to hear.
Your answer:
4.03
